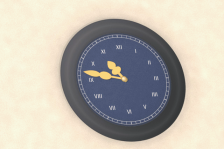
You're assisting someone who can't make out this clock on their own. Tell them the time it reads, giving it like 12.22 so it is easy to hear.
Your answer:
10.47
